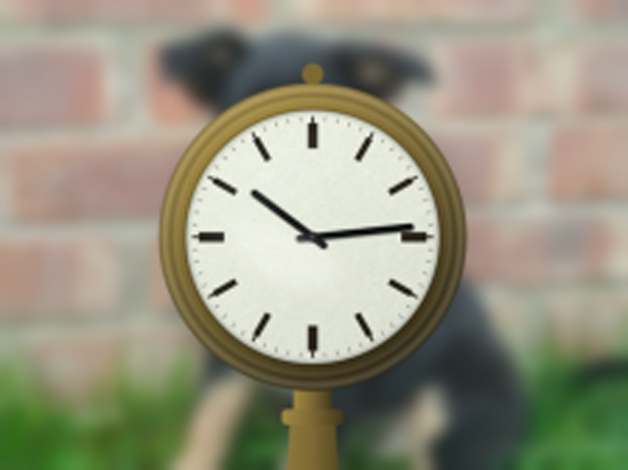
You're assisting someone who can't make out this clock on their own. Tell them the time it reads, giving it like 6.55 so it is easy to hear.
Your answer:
10.14
